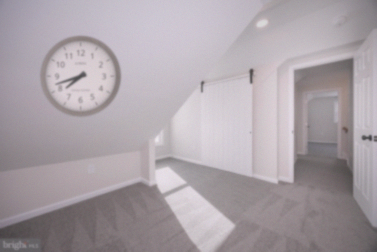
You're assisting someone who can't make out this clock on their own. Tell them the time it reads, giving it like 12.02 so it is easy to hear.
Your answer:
7.42
